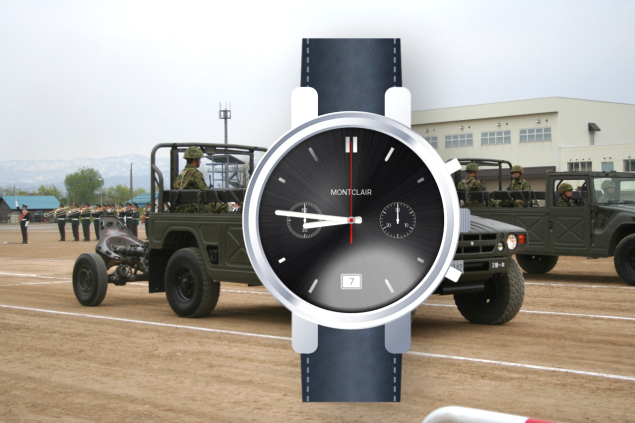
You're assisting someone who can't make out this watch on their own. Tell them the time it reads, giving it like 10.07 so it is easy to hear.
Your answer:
8.46
